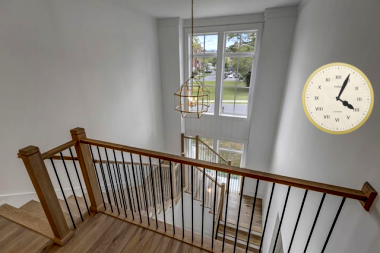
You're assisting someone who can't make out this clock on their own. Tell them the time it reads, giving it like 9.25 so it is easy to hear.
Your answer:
4.04
